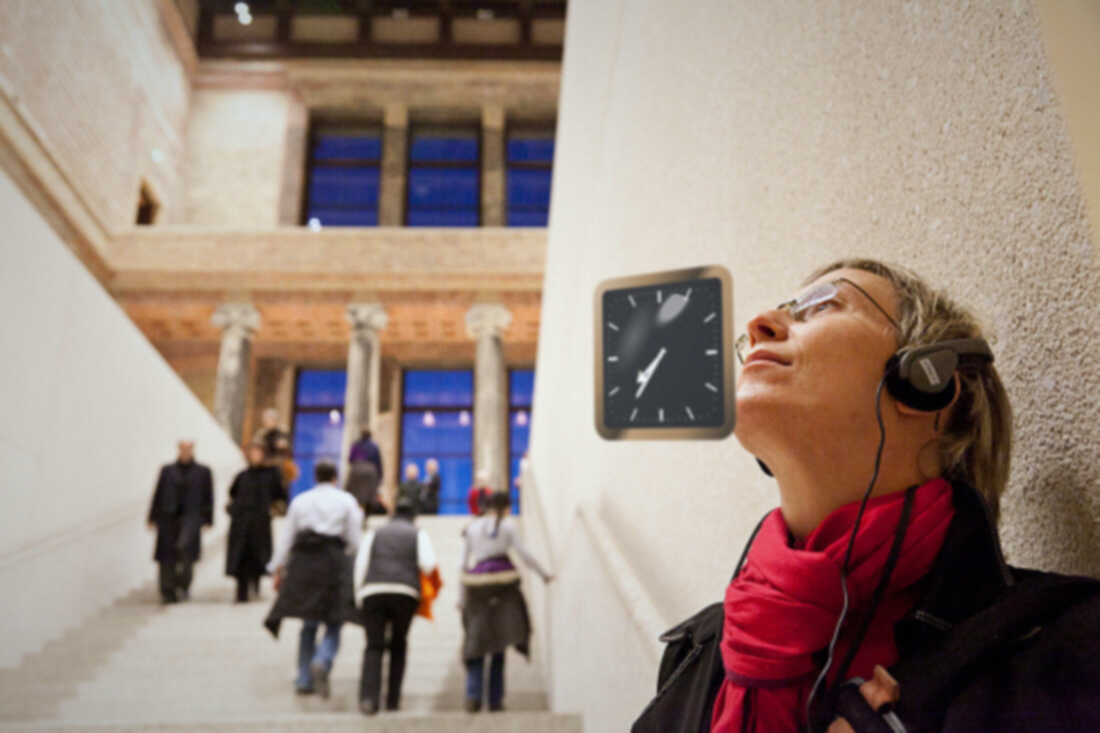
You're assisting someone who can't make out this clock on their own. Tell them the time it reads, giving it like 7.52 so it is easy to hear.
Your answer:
7.36
